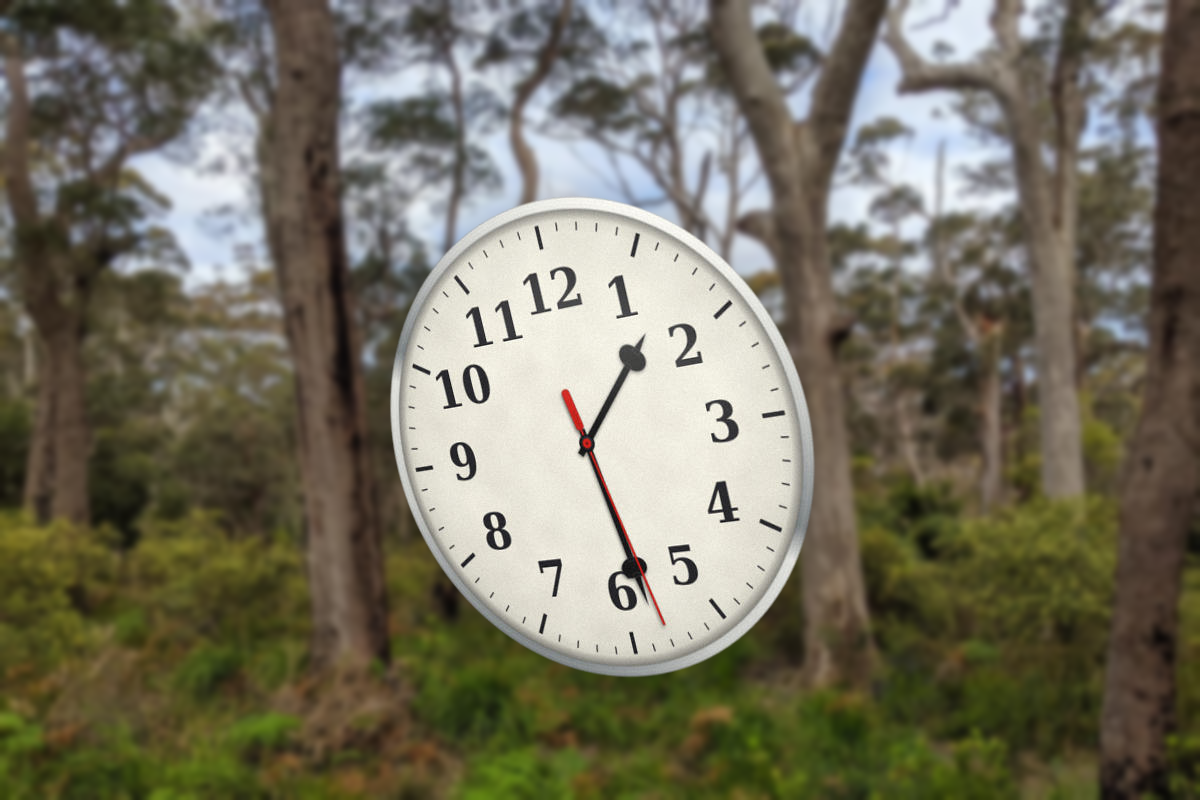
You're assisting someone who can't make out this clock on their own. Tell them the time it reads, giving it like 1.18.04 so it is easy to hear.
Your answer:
1.28.28
